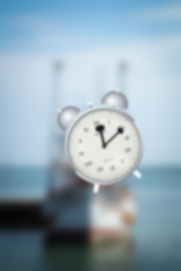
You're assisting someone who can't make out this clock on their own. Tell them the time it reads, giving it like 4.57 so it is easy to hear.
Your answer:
12.11
